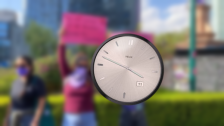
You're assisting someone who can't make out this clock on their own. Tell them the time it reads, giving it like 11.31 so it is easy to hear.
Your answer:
3.48
